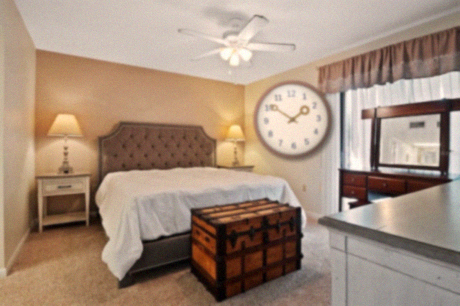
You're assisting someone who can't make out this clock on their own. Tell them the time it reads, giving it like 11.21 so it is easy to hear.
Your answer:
1.51
